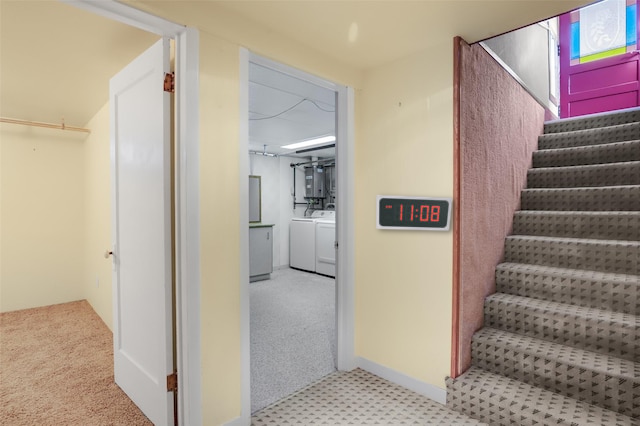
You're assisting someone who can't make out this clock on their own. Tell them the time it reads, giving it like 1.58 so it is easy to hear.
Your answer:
11.08
